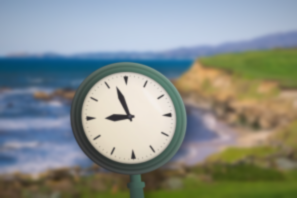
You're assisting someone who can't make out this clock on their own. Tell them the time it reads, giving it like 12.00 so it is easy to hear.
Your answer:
8.57
